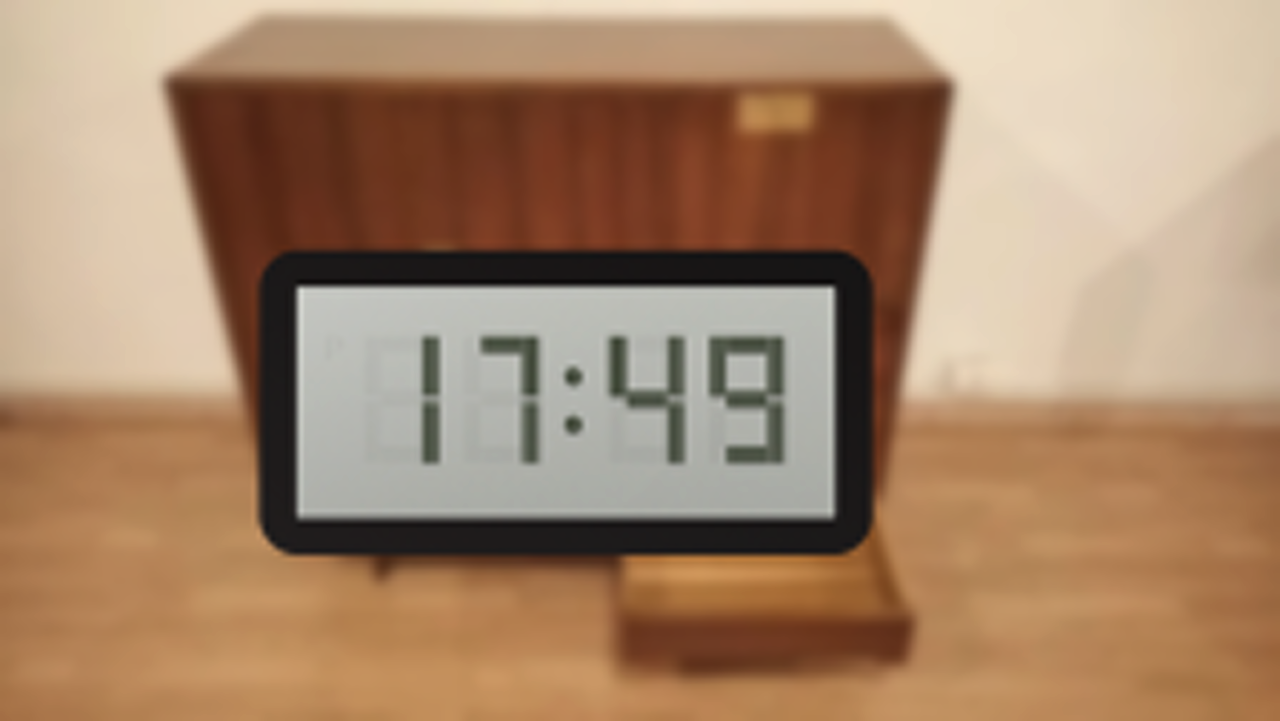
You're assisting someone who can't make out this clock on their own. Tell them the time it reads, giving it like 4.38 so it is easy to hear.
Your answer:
17.49
